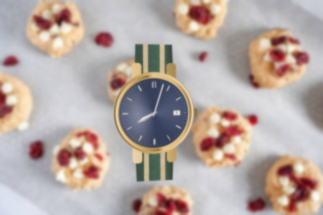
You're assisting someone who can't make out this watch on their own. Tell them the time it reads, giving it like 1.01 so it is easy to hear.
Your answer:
8.03
